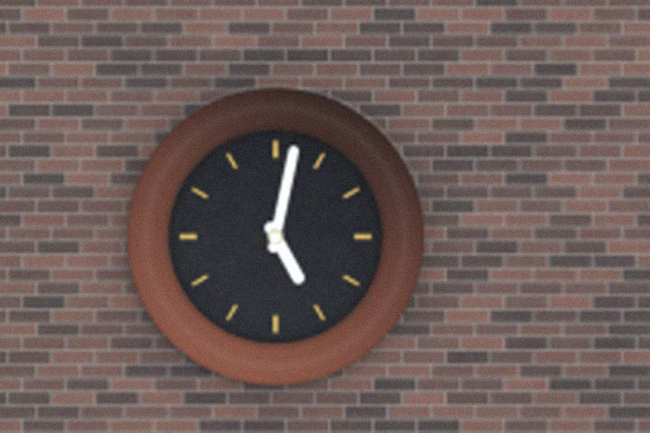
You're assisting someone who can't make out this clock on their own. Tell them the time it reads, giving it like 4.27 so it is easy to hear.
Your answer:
5.02
